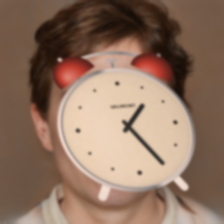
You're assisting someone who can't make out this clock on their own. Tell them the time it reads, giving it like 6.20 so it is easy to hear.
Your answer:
1.25
